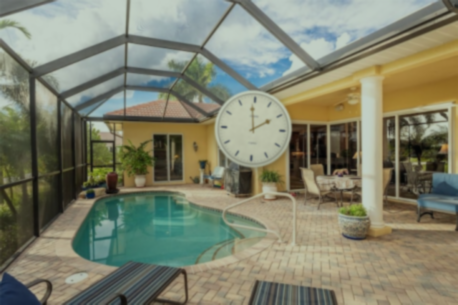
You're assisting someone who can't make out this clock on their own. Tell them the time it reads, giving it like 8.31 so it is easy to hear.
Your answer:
1.59
